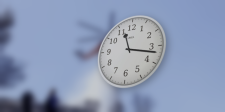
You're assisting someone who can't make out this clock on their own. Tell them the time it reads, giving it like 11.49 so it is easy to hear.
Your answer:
11.17
